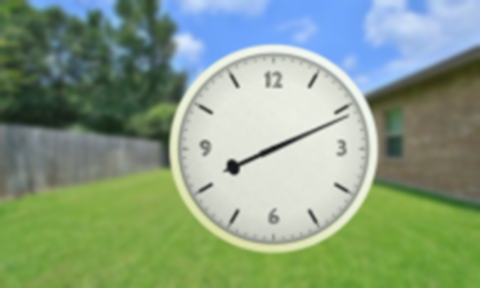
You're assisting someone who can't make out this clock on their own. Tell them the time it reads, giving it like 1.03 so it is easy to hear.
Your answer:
8.11
